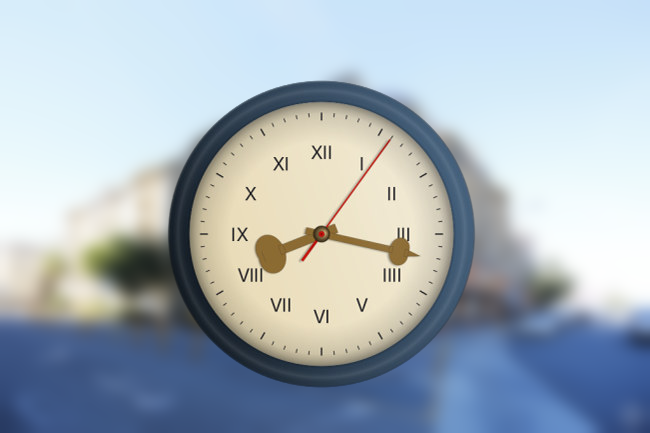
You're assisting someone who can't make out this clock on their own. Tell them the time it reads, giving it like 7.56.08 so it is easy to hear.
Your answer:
8.17.06
